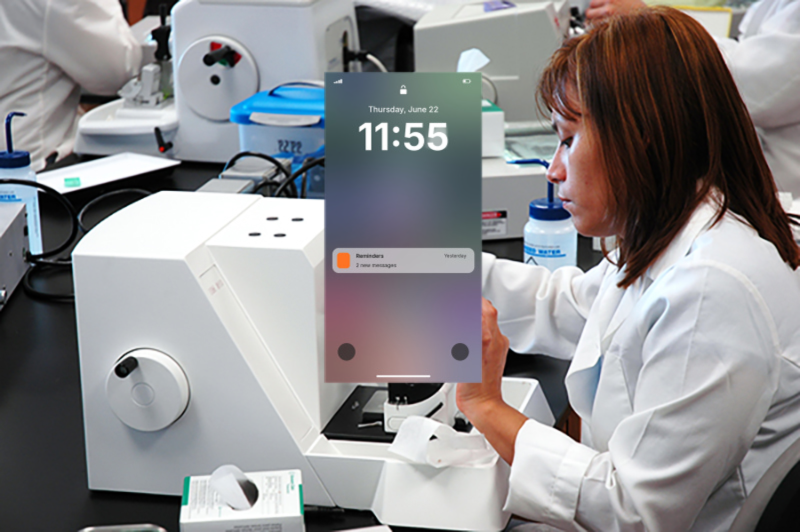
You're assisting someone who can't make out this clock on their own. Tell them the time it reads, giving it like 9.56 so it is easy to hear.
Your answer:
11.55
